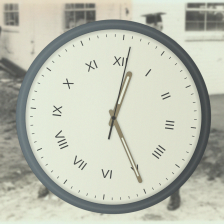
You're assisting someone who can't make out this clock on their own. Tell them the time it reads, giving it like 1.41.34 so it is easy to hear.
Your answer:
12.25.01
